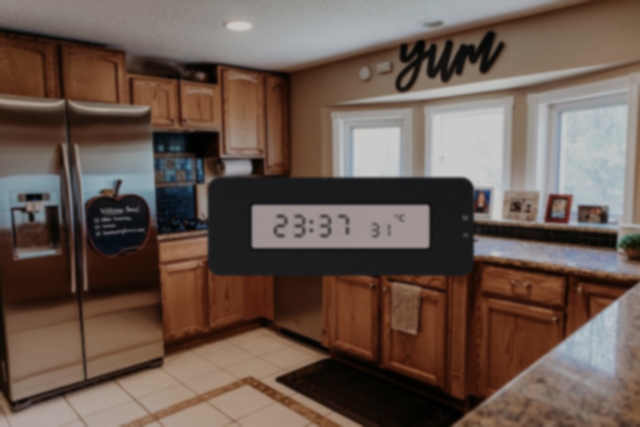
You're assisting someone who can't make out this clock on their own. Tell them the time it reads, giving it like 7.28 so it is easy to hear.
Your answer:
23.37
